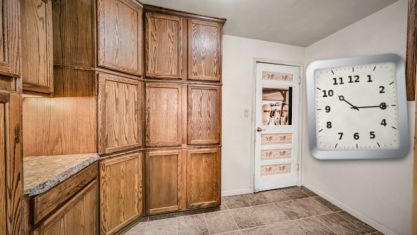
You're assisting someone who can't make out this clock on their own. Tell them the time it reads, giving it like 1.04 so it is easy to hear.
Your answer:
10.15
